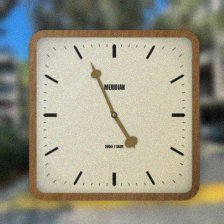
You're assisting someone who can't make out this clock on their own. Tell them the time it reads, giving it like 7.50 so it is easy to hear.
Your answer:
4.56
